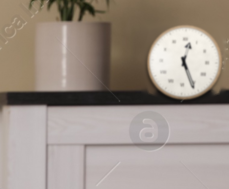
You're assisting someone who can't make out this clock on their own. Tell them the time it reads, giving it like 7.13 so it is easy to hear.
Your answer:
12.26
